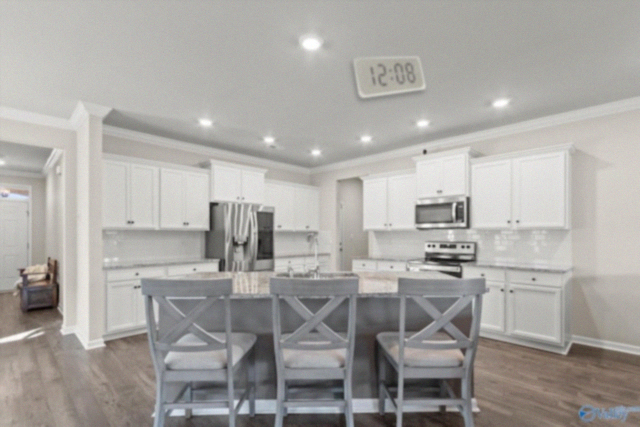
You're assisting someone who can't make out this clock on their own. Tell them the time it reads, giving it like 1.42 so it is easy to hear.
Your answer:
12.08
